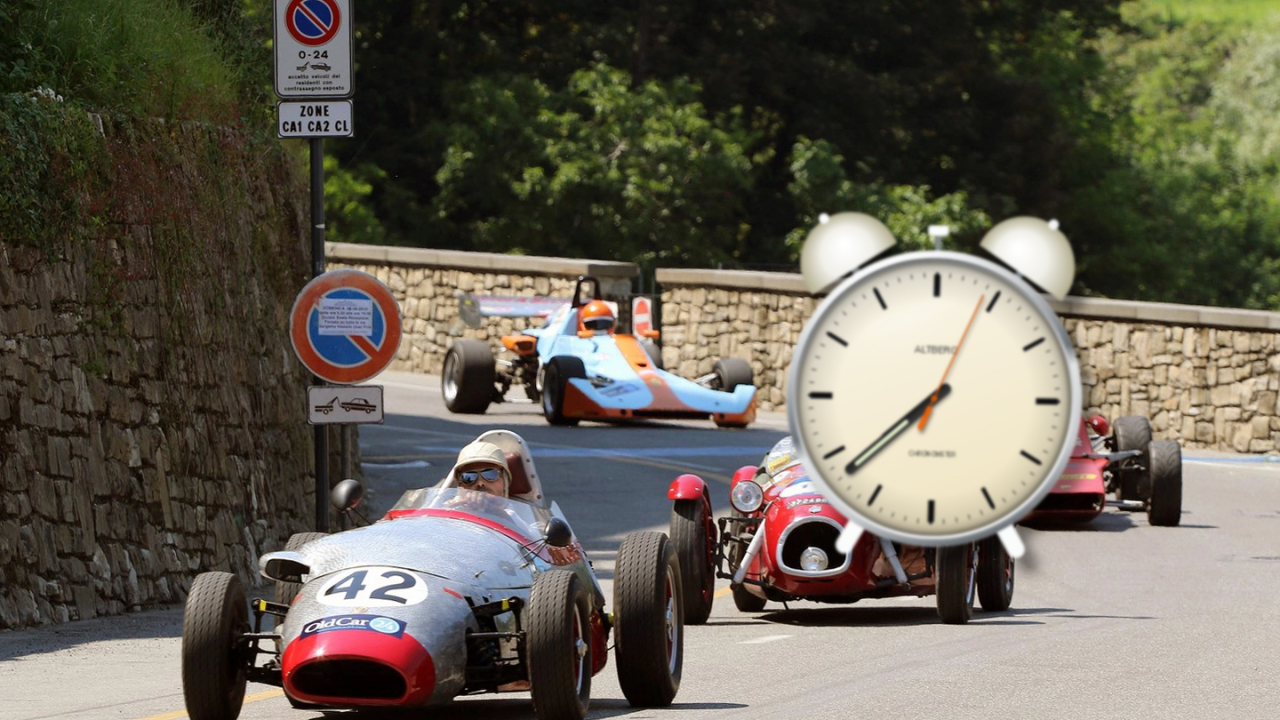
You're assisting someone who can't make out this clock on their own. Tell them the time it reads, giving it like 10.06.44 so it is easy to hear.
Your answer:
7.38.04
